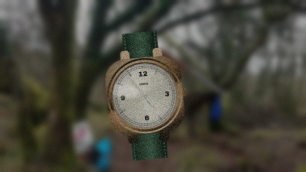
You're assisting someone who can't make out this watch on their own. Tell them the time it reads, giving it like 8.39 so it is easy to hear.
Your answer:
4.54
